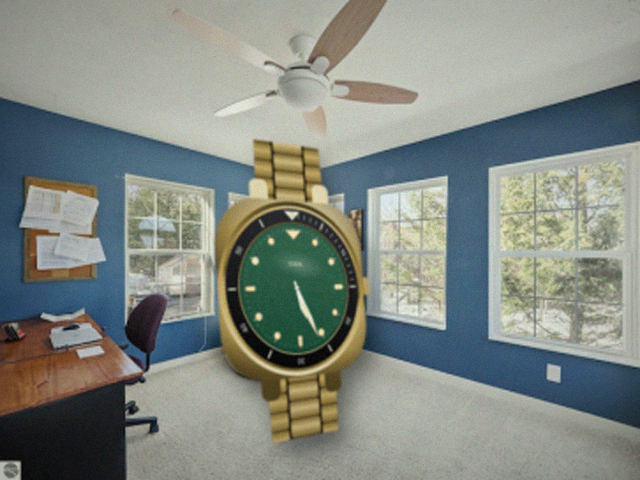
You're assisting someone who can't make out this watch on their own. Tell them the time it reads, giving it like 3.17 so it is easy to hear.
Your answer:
5.26
